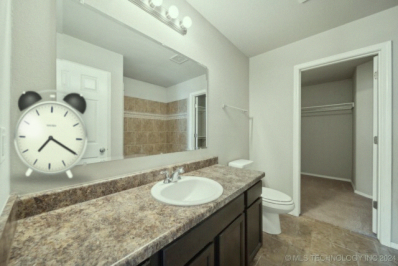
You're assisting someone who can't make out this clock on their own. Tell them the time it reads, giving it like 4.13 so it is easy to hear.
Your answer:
7.20
